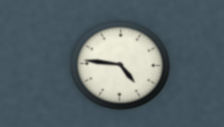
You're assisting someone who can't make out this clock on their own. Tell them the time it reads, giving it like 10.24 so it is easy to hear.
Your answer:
4.46
